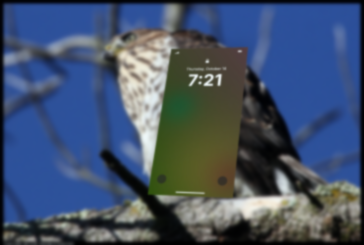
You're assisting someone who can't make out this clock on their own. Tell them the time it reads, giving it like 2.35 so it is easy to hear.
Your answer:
7.21
